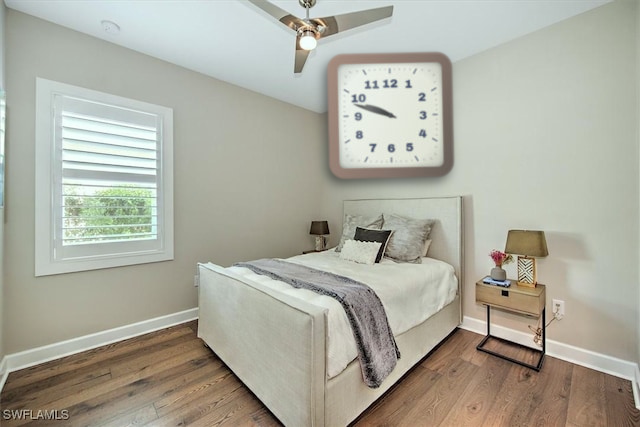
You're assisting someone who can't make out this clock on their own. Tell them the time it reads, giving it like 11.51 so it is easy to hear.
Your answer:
9.48
